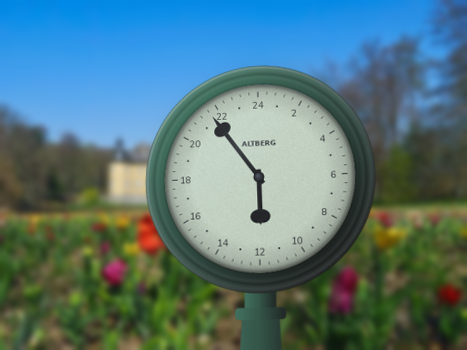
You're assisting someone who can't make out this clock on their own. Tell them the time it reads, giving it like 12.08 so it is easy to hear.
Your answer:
11.54
